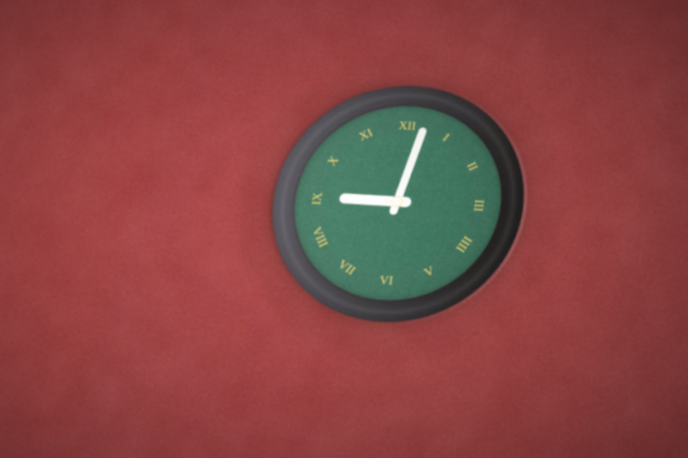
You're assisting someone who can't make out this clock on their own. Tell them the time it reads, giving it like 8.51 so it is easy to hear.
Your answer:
9.02
